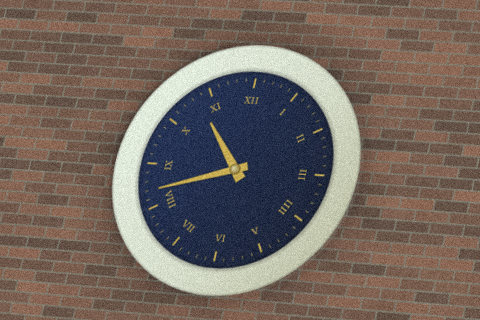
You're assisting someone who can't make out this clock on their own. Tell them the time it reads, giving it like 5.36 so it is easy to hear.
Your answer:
10.42
